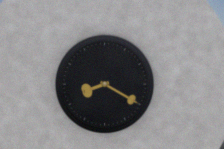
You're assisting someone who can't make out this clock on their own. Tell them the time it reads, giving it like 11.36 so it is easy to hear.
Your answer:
8.20
